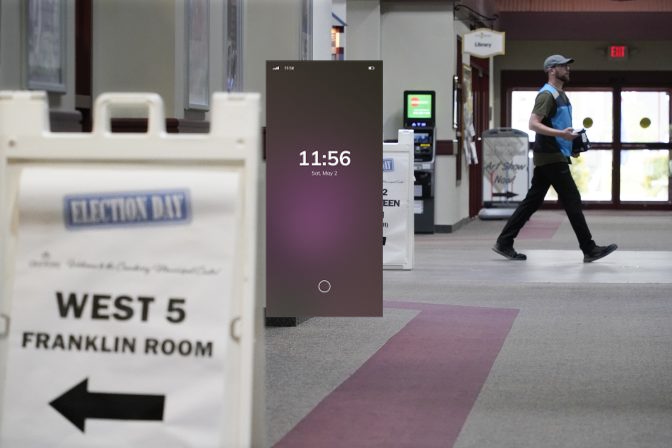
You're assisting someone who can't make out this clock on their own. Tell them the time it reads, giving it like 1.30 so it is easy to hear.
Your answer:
11.56
